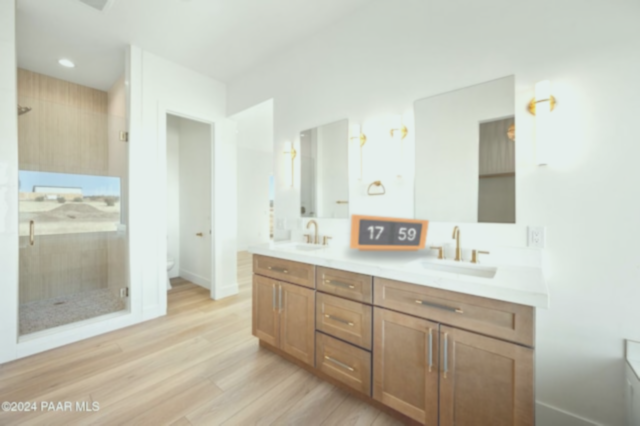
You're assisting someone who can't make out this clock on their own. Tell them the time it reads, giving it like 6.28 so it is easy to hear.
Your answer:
17.59
